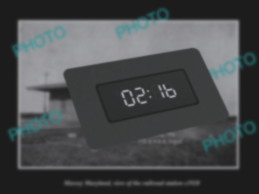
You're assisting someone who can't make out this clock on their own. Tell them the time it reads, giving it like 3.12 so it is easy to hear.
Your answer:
2.16
